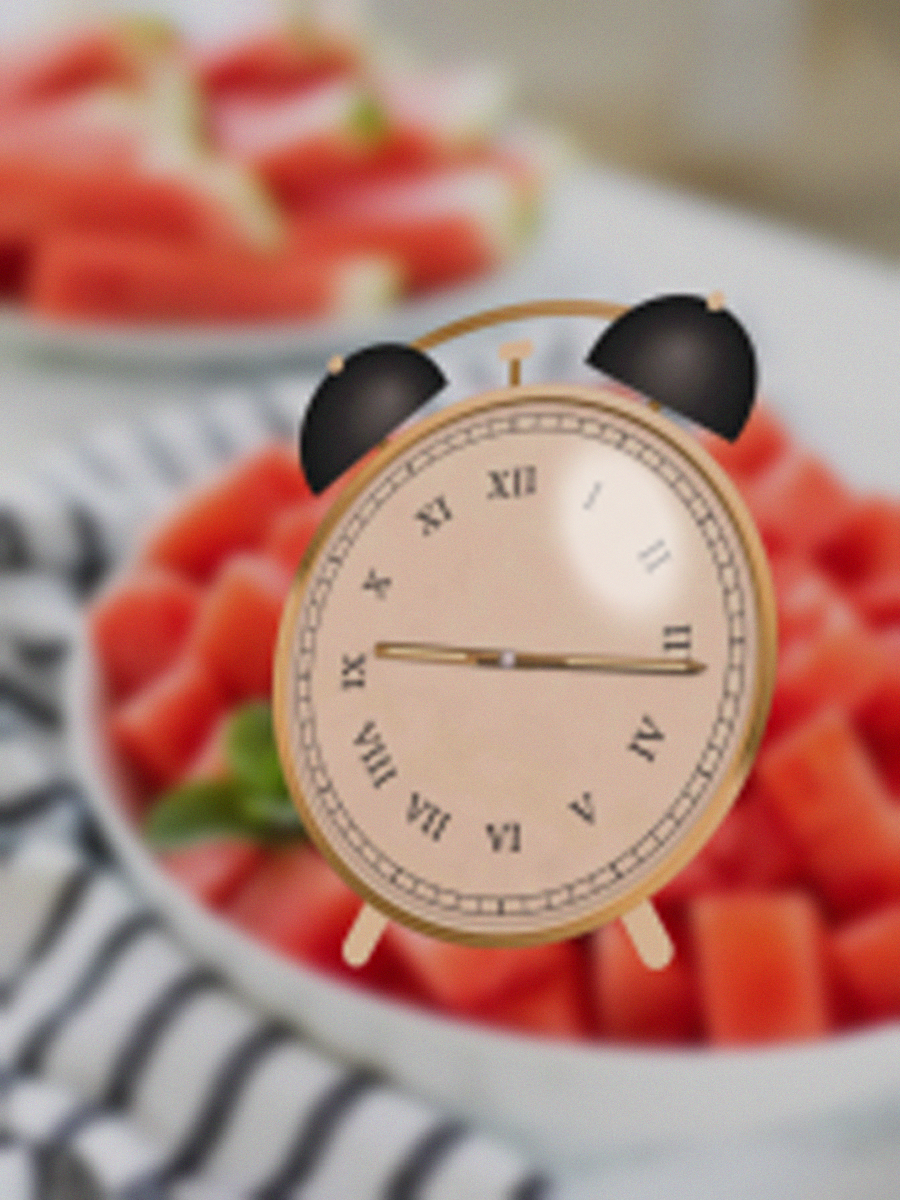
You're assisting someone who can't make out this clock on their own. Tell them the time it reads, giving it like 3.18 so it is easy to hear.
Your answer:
9.16
